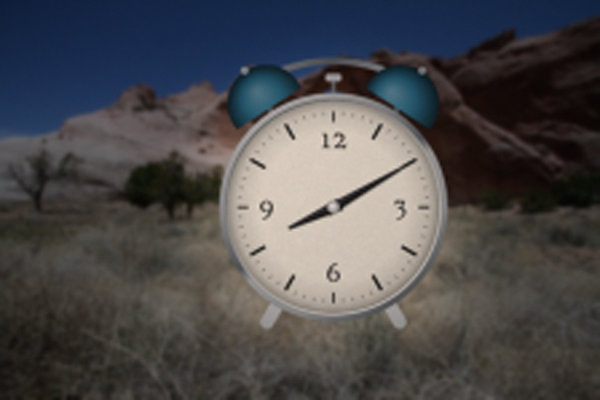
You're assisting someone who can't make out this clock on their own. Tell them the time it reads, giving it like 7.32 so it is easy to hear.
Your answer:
8.10
